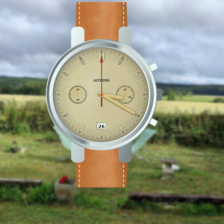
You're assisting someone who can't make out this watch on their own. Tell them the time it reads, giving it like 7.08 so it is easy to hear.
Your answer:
3.20
